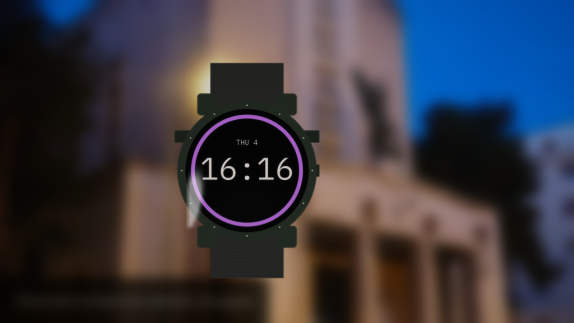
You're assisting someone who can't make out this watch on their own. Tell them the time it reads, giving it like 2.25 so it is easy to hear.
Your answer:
16.16
